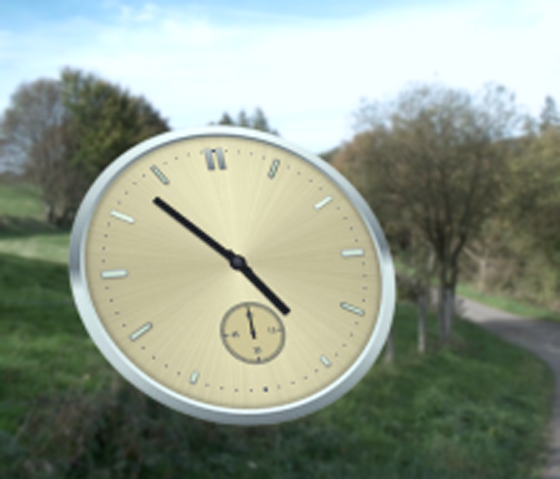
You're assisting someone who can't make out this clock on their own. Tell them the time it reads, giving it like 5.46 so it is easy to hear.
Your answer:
4.53
